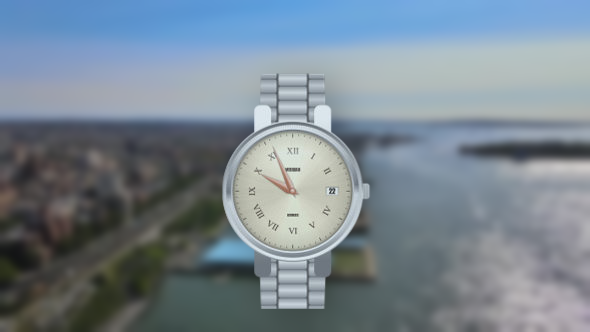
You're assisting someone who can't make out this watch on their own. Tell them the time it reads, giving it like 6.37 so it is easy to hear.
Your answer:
9.56
